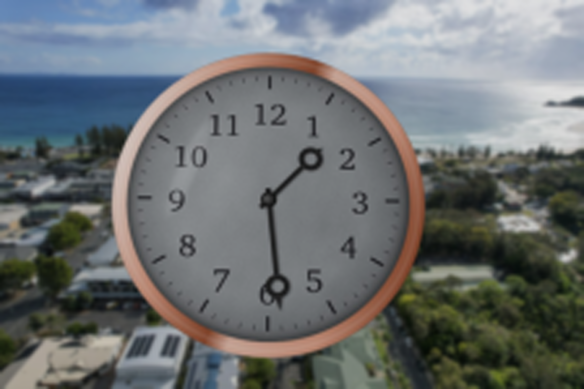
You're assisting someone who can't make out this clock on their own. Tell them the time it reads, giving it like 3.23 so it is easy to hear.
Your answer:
1.29
